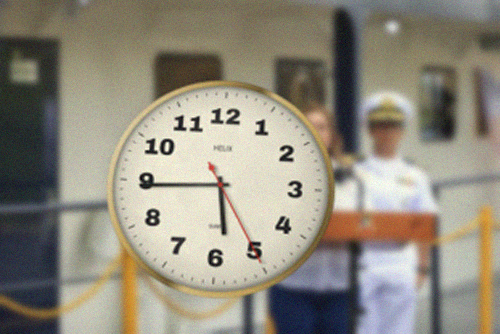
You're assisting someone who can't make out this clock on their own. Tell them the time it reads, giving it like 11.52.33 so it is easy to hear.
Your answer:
5.44.25
